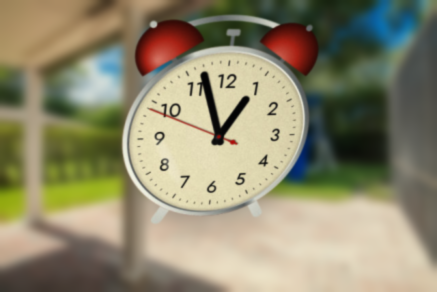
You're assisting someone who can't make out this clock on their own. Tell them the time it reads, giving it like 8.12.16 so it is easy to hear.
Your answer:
12.56.49
